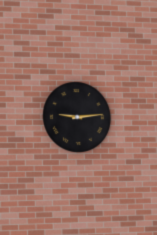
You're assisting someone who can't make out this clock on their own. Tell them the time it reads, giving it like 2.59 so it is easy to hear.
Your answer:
9.14
